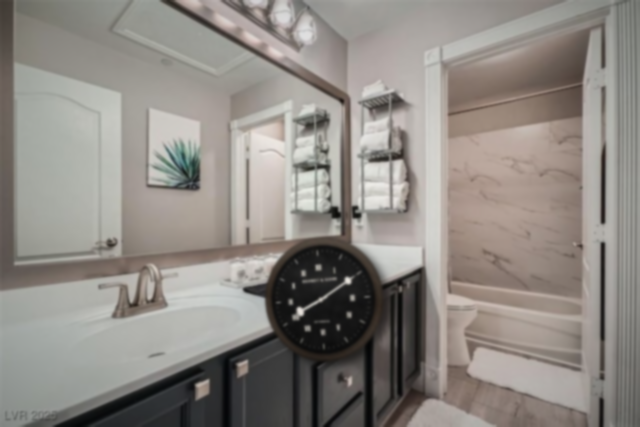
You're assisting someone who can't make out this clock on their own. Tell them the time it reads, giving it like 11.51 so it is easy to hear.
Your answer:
8.10
